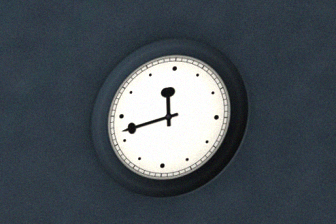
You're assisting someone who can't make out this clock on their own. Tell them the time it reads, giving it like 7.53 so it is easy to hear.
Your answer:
11.42
